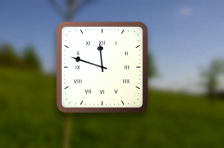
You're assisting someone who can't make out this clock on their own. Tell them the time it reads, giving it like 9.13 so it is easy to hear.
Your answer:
11.48
